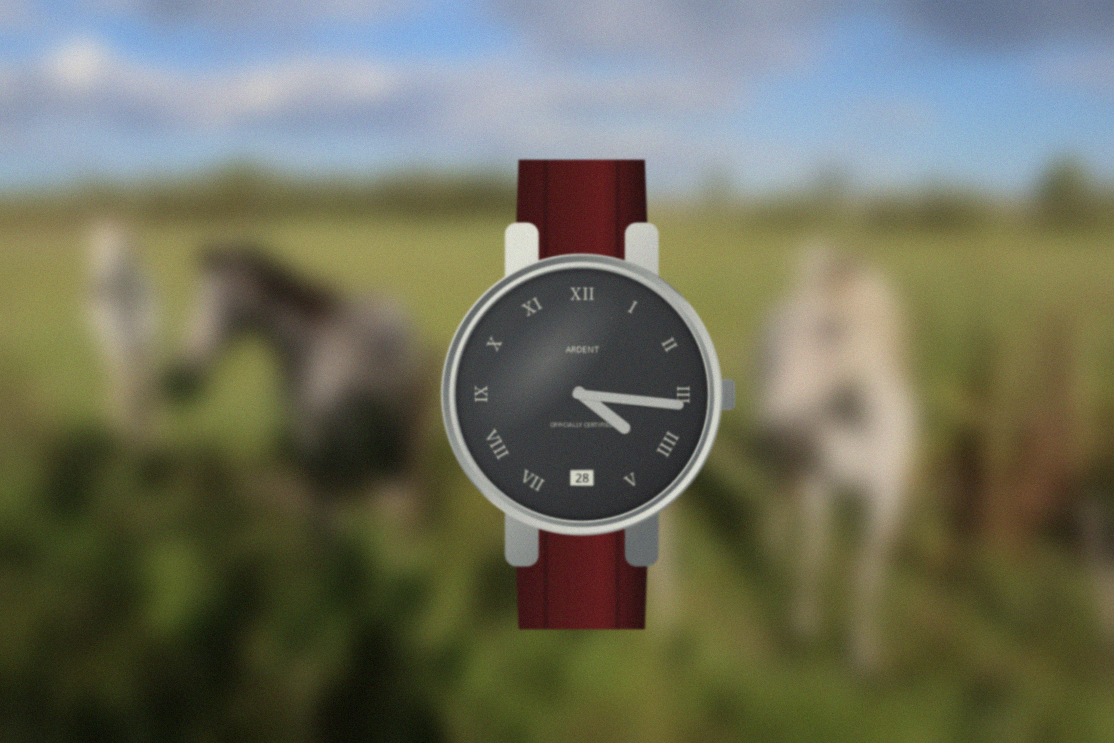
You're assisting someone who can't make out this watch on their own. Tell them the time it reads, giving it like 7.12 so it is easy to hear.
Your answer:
4.16
